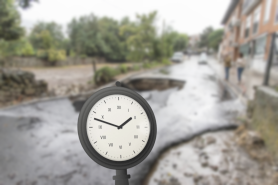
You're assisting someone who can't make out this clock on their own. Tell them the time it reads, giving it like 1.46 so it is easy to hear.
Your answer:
1.48
